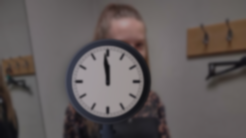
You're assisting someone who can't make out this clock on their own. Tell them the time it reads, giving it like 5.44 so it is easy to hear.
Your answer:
11.59
